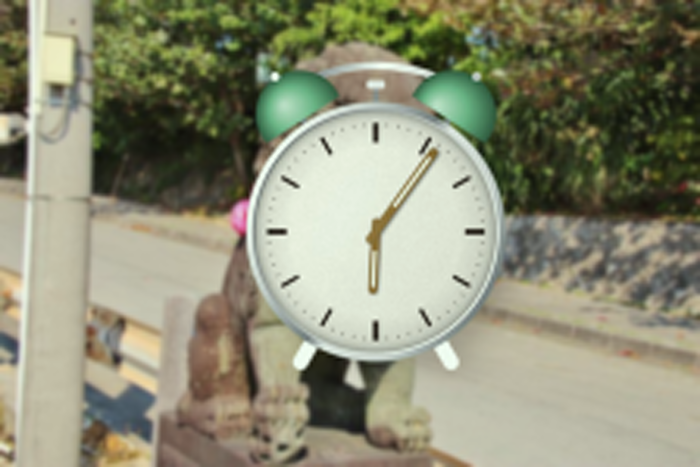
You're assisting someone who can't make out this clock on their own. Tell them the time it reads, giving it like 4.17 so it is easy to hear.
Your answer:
6.06
